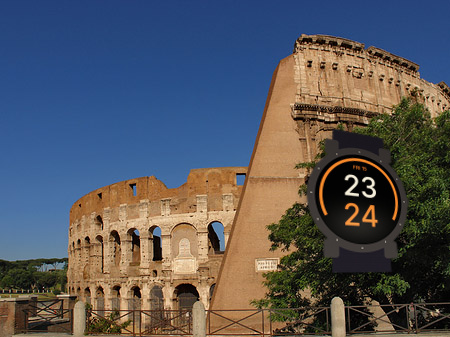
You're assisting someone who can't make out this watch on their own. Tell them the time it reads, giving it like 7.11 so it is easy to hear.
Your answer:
23.24
